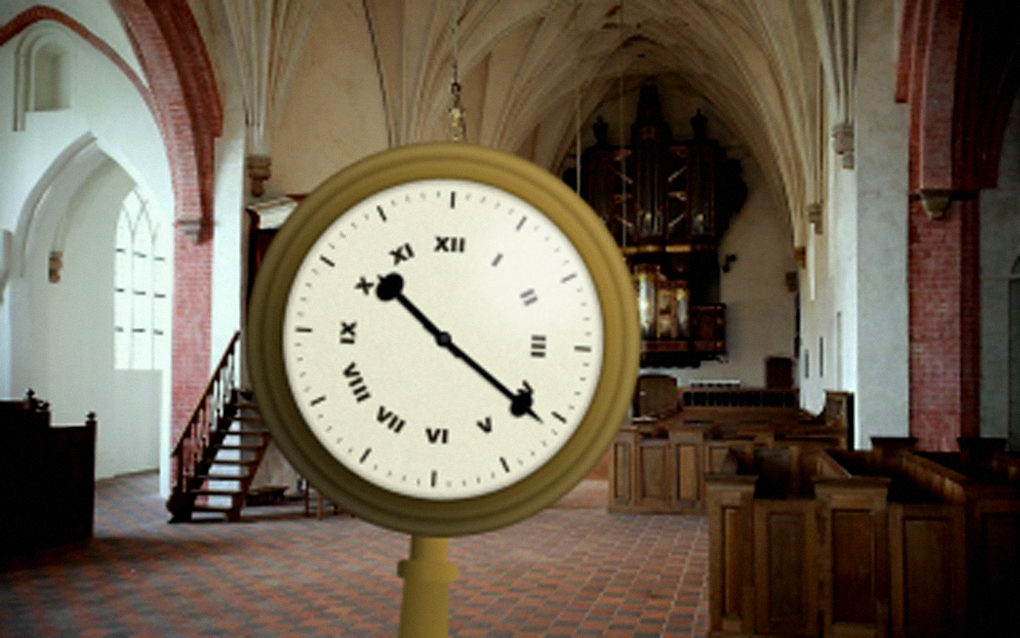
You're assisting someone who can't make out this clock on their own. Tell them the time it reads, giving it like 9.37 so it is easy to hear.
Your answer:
10.21
